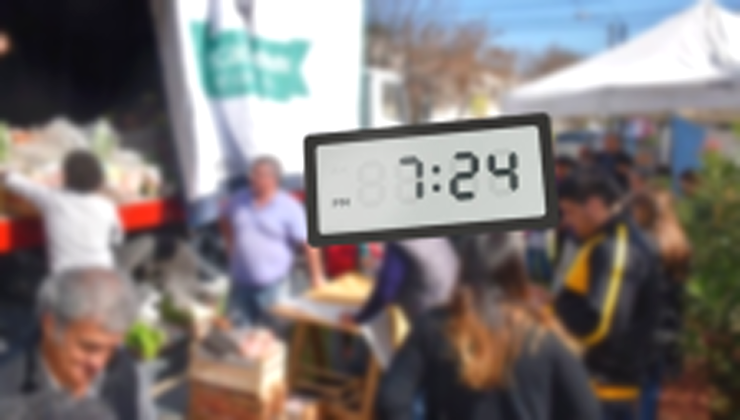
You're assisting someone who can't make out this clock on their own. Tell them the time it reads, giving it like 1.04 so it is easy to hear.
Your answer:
7.24
